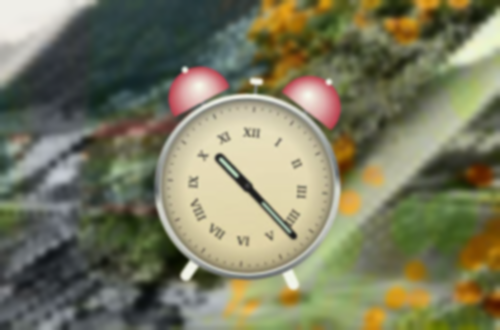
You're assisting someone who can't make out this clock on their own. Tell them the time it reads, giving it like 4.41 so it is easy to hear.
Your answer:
10.22
